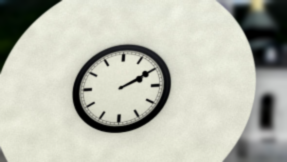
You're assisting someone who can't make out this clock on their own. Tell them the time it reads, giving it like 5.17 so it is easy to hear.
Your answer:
2.10
